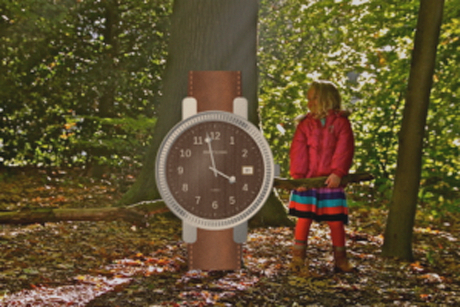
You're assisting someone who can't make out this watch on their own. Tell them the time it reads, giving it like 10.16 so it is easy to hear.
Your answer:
3.58
